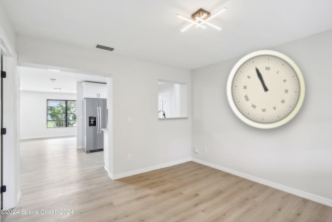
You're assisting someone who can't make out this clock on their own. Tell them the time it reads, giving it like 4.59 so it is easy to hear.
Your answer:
10.55
